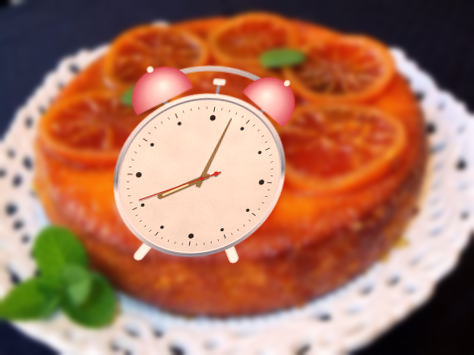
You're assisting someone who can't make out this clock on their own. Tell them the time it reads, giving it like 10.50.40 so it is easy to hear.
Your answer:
8.02.41
